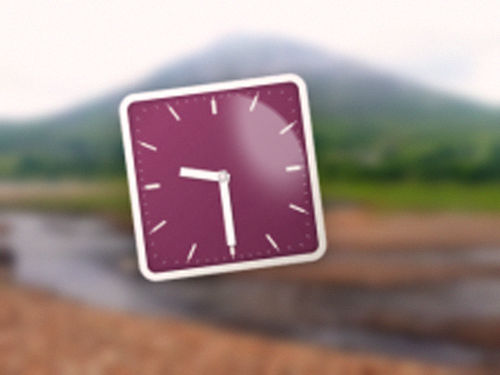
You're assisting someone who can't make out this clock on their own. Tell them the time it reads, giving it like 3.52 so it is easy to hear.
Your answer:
9.30
